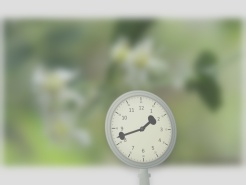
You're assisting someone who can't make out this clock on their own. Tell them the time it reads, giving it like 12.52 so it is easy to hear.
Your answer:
1.42
